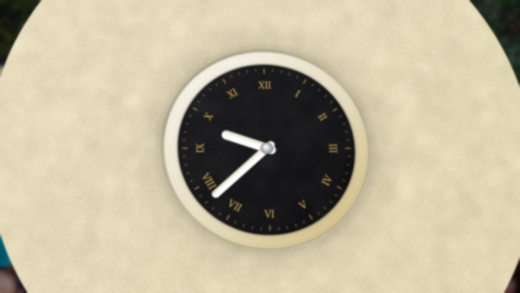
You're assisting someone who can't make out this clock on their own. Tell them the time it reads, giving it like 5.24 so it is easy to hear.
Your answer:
9.38
